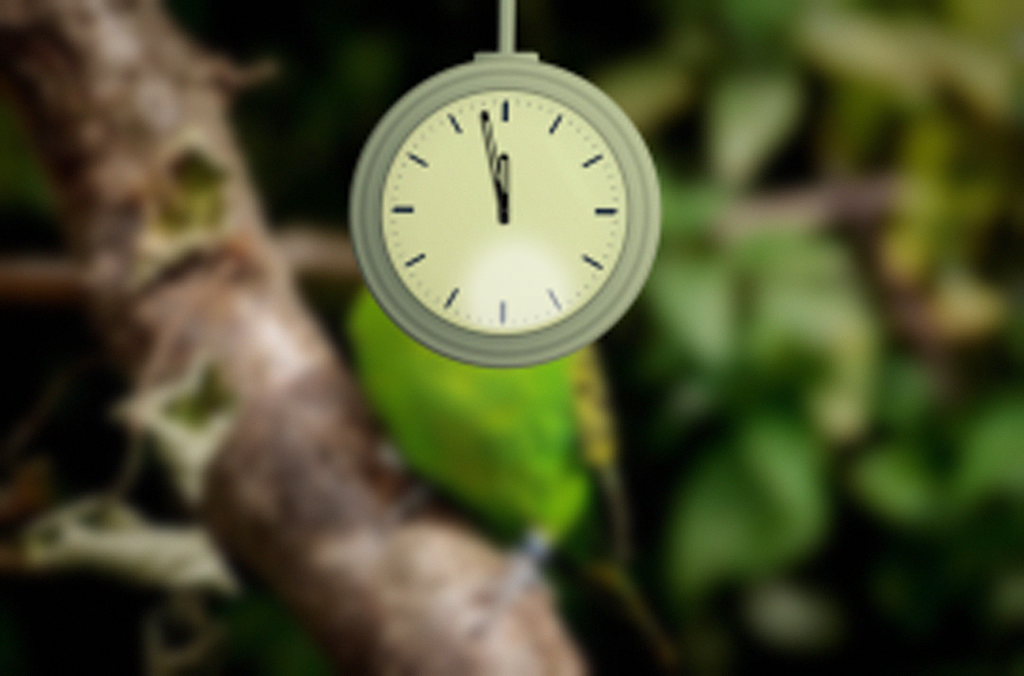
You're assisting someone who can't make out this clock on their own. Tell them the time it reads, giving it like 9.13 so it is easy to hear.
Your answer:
11.58
